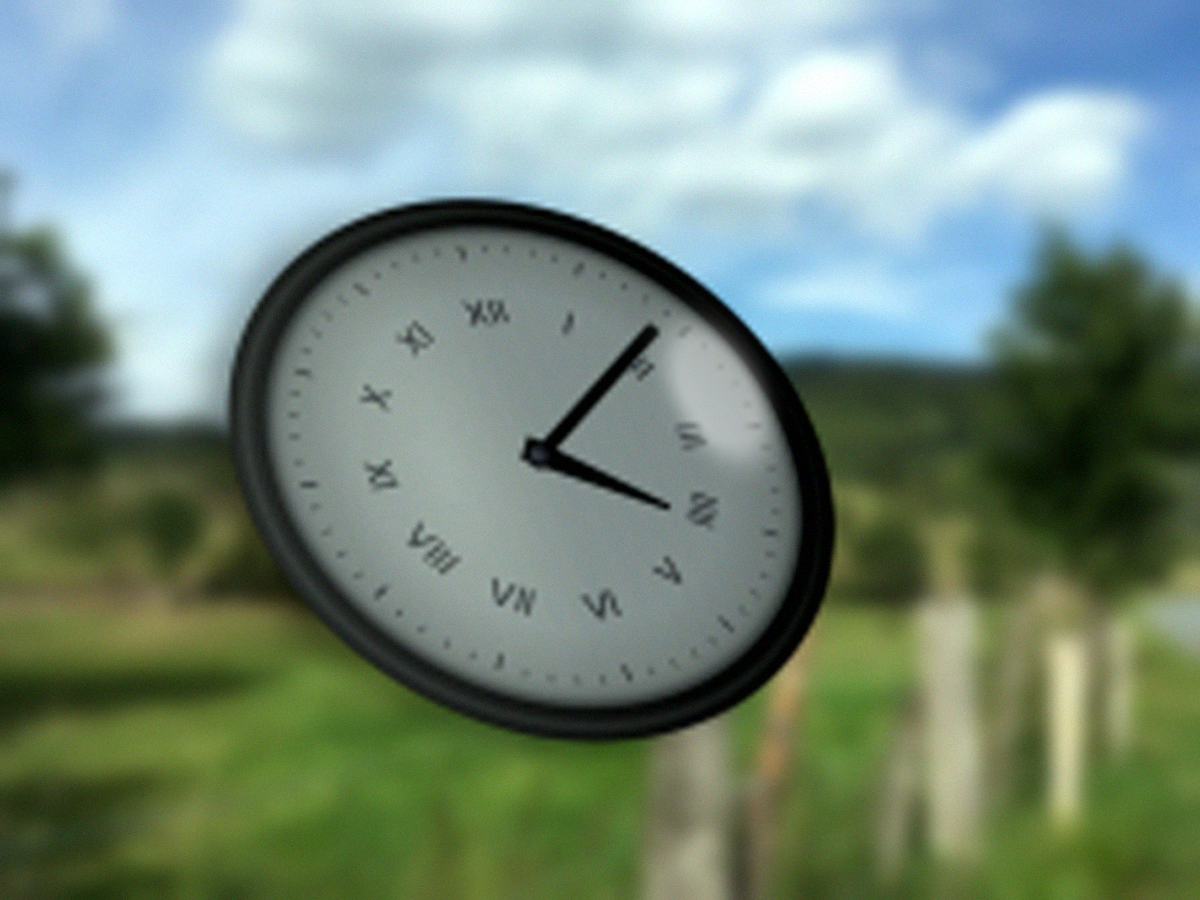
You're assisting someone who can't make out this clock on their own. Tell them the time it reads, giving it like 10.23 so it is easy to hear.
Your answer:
4.09
